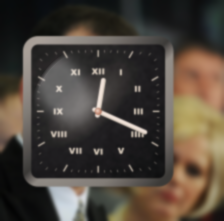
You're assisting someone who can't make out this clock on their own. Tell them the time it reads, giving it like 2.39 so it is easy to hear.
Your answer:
12.19
